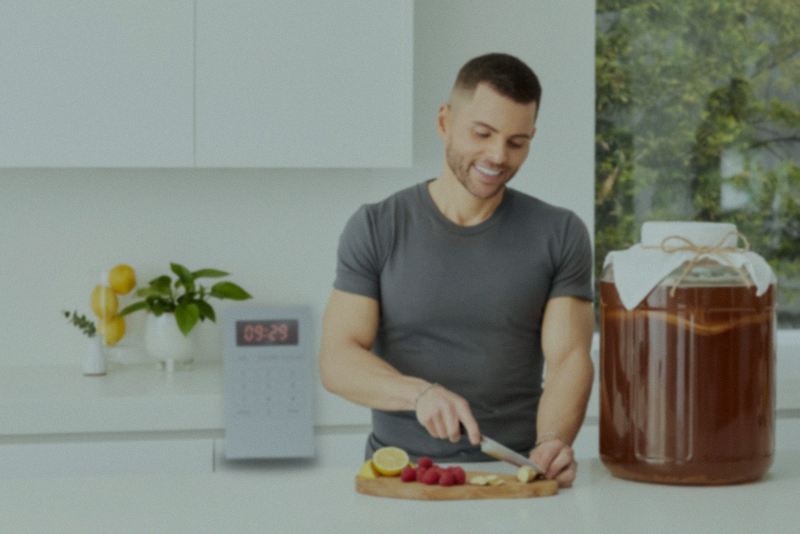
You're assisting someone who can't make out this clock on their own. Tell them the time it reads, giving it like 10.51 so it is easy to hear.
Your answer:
9.29
